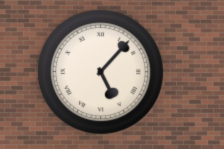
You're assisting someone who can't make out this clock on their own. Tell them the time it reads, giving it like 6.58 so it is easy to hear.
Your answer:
5.07
